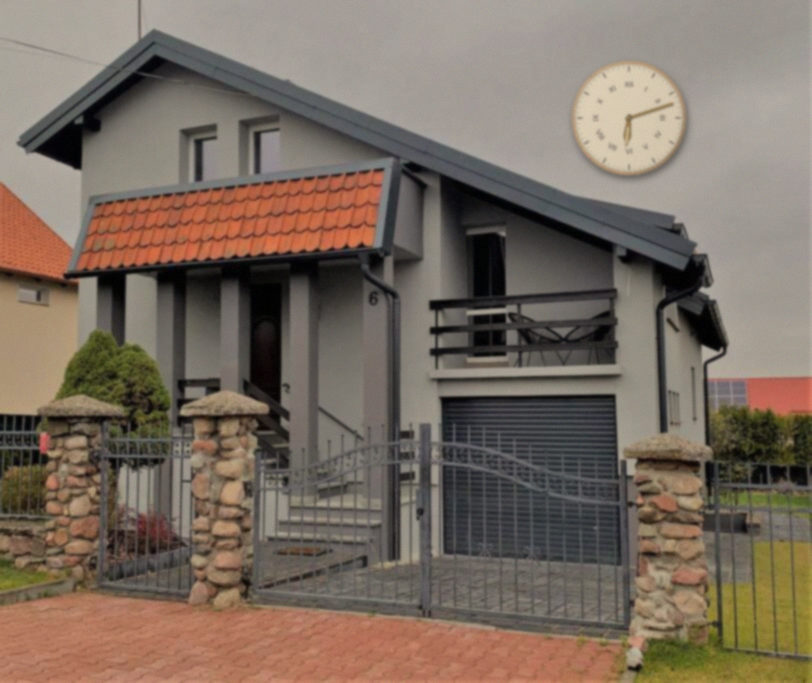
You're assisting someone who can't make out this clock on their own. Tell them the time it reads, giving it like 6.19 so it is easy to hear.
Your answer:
6.12
